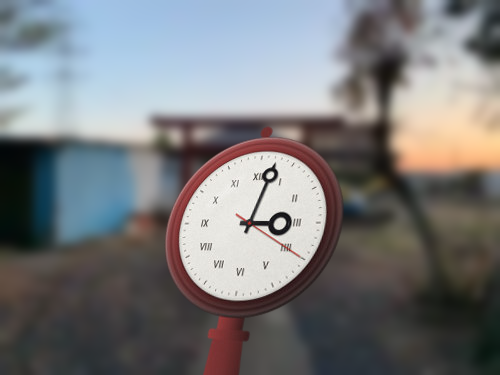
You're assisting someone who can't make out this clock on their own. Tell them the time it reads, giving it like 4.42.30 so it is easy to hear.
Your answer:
3.02.20
